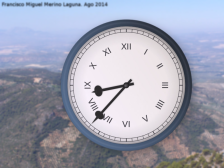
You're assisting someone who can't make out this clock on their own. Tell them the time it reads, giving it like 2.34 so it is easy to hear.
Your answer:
8.37
